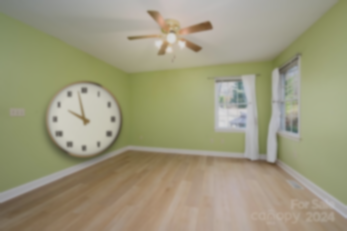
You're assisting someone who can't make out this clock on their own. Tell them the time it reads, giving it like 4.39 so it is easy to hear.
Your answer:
9.58
